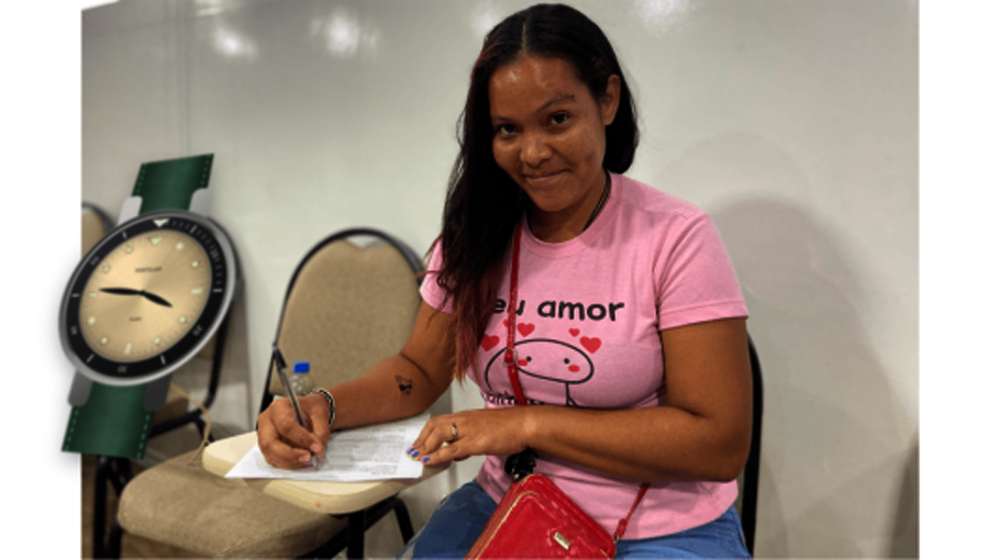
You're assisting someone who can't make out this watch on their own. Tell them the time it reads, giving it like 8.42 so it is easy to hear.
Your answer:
3.46
